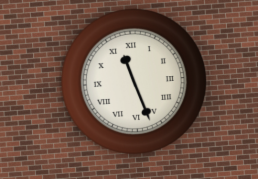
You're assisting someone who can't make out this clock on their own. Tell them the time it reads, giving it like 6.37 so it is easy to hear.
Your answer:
11.27
